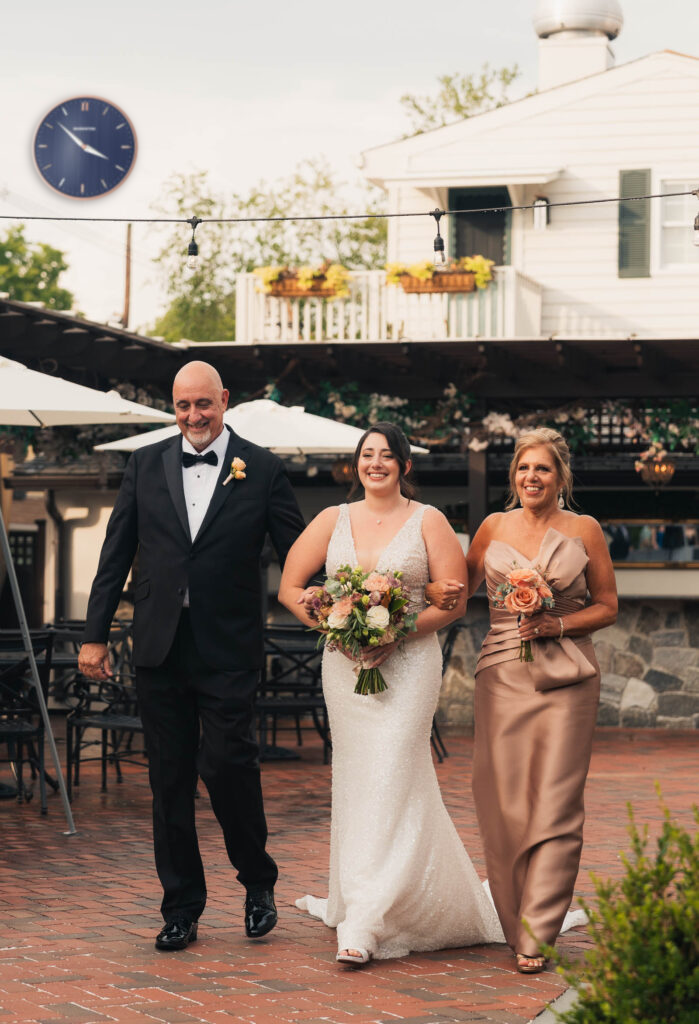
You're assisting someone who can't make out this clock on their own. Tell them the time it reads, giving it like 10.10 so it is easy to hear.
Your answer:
3.52
